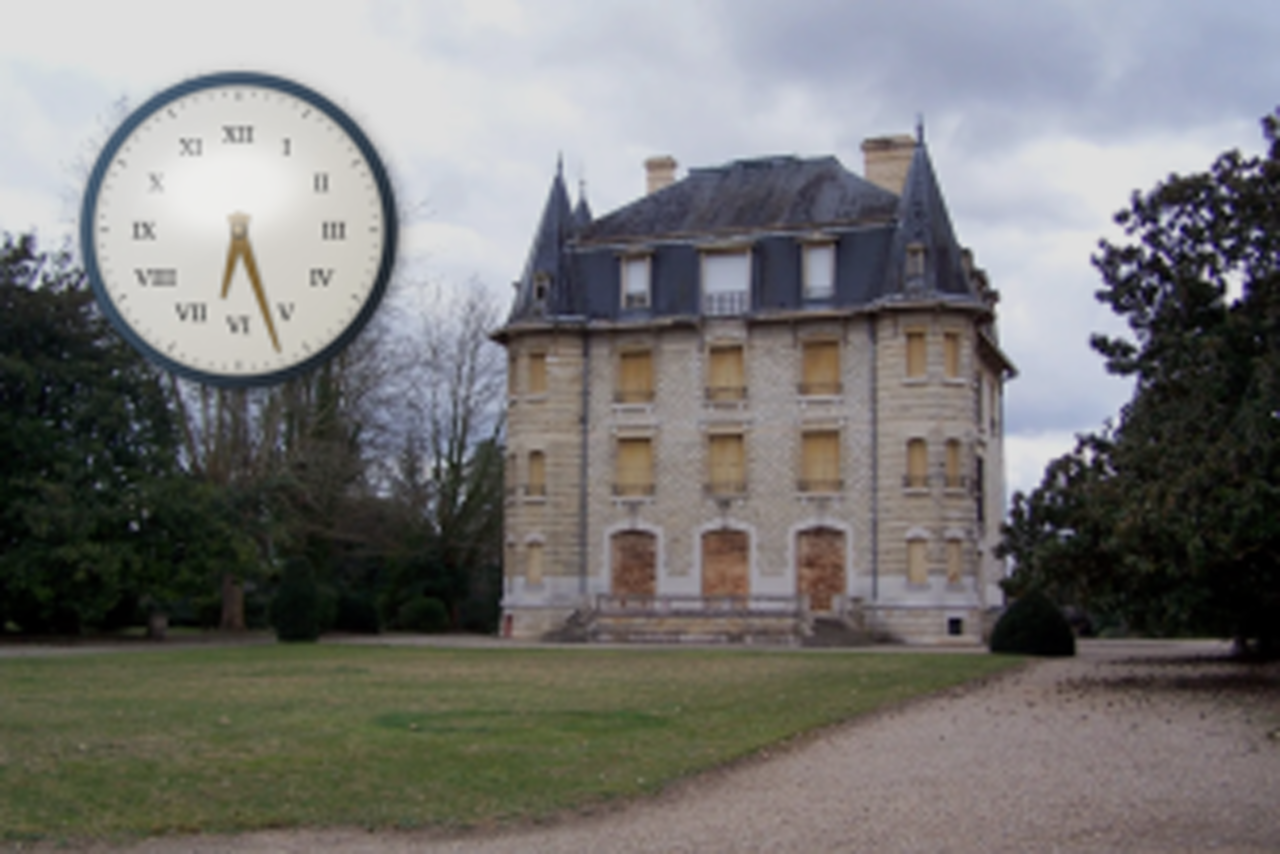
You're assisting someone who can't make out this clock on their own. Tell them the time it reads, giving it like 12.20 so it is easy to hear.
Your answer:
6.27
